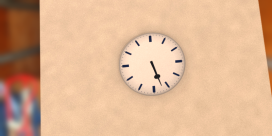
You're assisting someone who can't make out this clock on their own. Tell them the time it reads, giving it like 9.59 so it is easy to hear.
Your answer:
5.27
